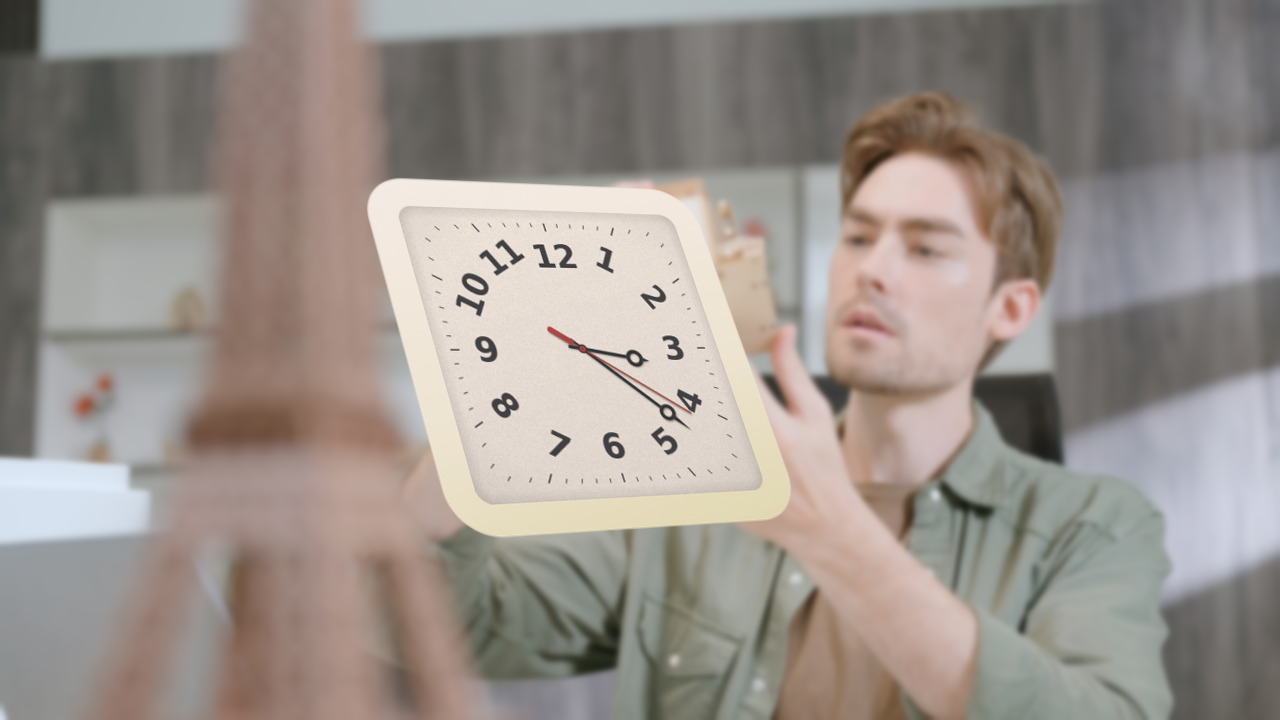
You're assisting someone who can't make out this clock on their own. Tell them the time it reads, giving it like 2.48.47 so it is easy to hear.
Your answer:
3.22.21
